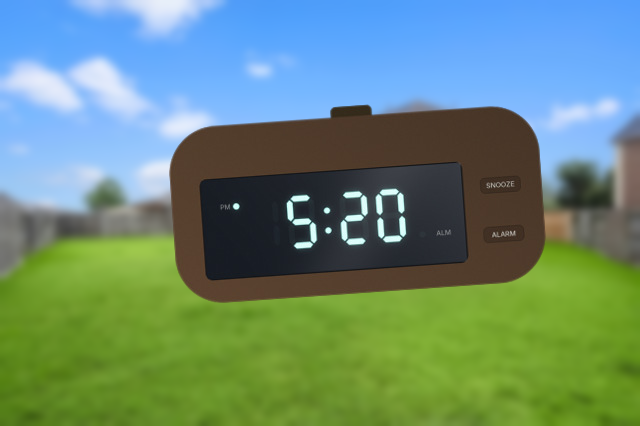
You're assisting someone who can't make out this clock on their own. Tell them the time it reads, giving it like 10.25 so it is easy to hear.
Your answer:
5.20
